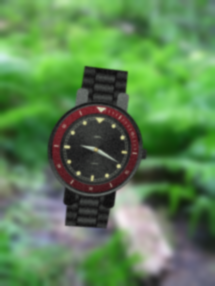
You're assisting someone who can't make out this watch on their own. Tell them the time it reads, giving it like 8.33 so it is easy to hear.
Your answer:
9.19
